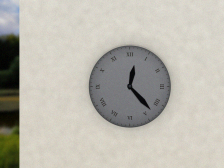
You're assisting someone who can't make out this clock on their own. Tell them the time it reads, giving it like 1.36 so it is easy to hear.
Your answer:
12.23
